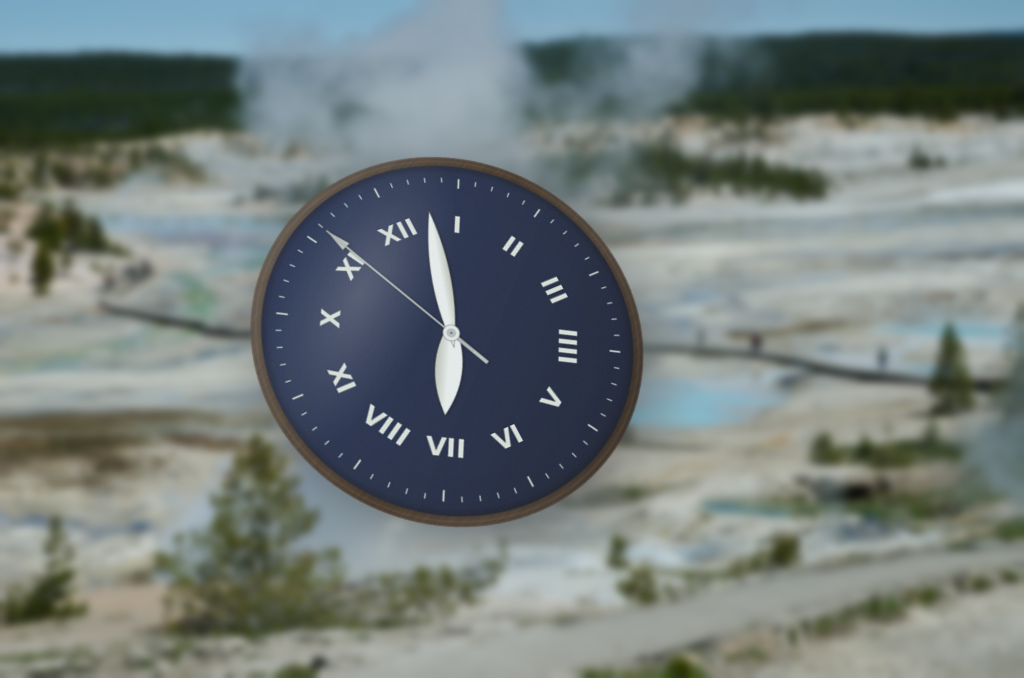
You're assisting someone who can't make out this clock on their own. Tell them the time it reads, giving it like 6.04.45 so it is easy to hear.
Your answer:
7.02.56
